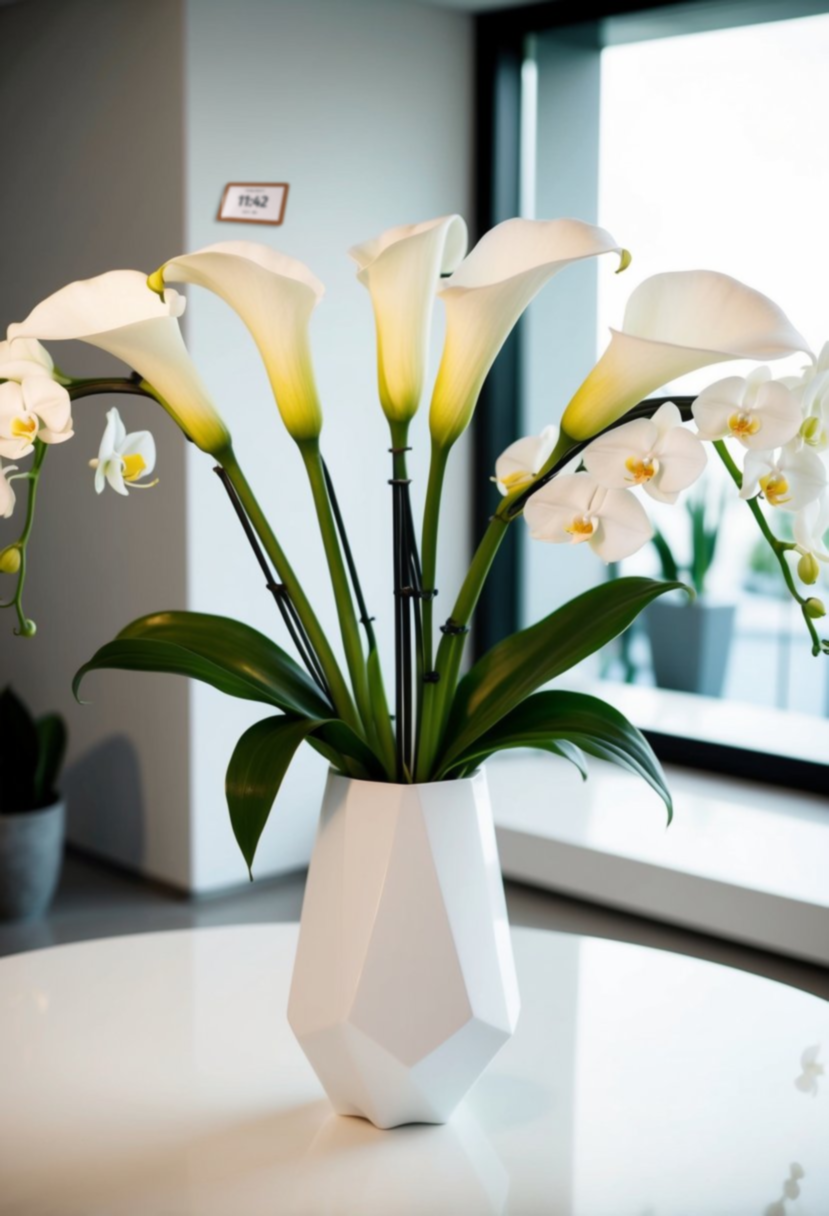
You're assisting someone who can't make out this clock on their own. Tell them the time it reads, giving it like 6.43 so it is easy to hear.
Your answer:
11.42
